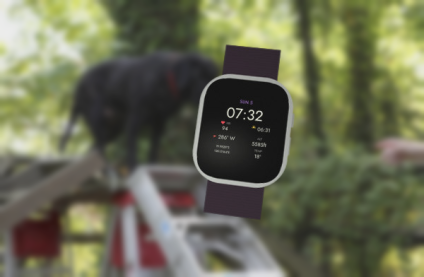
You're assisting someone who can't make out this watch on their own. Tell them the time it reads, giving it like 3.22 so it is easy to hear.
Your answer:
7.32
